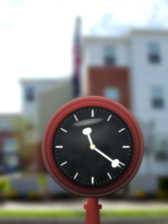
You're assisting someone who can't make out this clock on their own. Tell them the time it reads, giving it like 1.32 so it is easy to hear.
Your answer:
11.21
